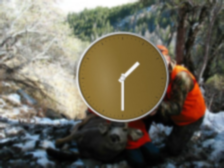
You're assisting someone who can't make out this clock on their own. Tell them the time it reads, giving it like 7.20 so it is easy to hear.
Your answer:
1.30
